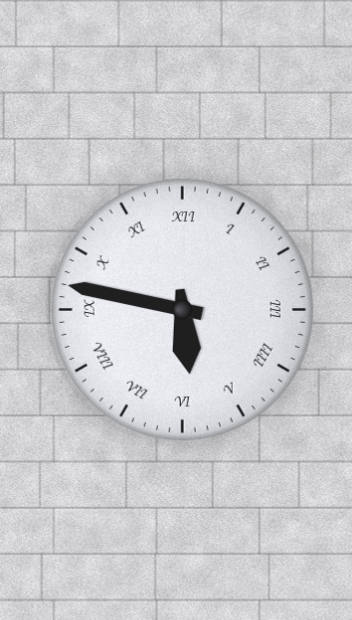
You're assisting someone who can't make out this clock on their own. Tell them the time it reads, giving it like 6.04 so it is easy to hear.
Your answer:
5.47
